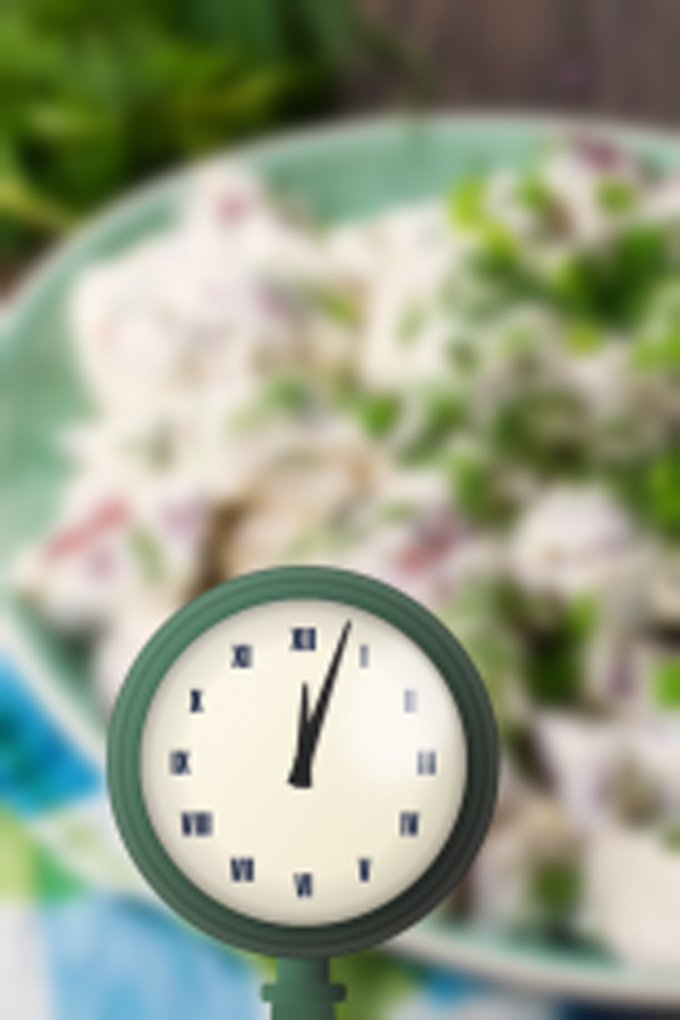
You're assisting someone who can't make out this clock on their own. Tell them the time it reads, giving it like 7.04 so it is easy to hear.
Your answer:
12.03
